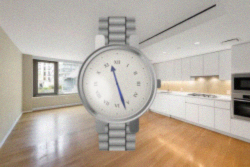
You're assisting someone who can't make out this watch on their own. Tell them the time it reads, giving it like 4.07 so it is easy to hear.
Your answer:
11.27
